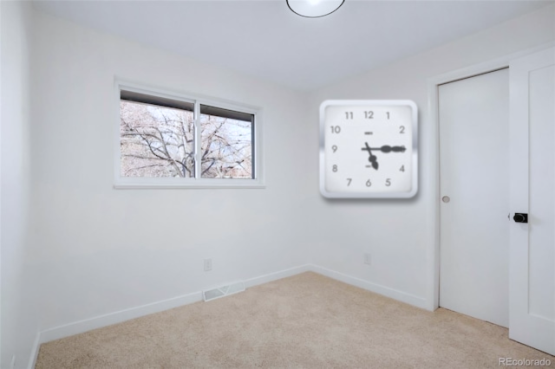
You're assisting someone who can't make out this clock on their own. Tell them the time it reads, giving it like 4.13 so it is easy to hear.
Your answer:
5.15
